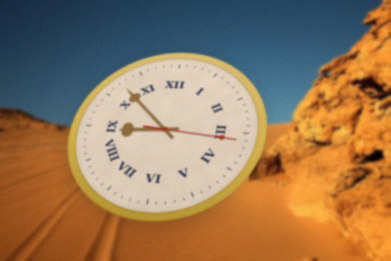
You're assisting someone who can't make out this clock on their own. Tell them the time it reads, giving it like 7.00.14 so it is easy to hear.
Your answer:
8.52.16
